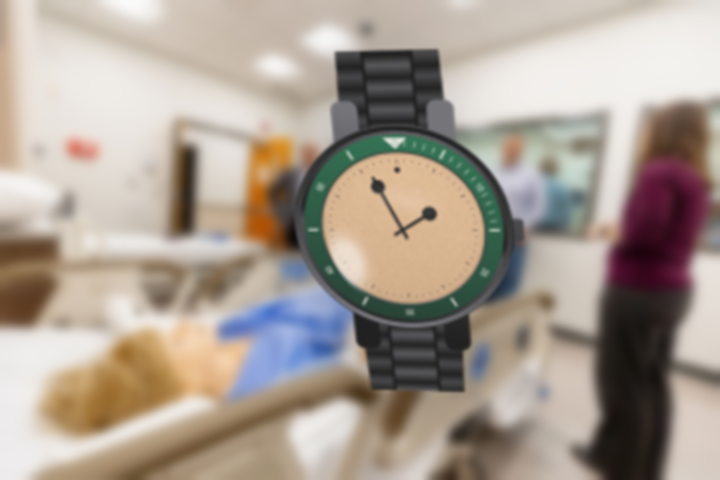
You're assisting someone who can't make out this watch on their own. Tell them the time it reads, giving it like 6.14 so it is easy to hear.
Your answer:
1.56
